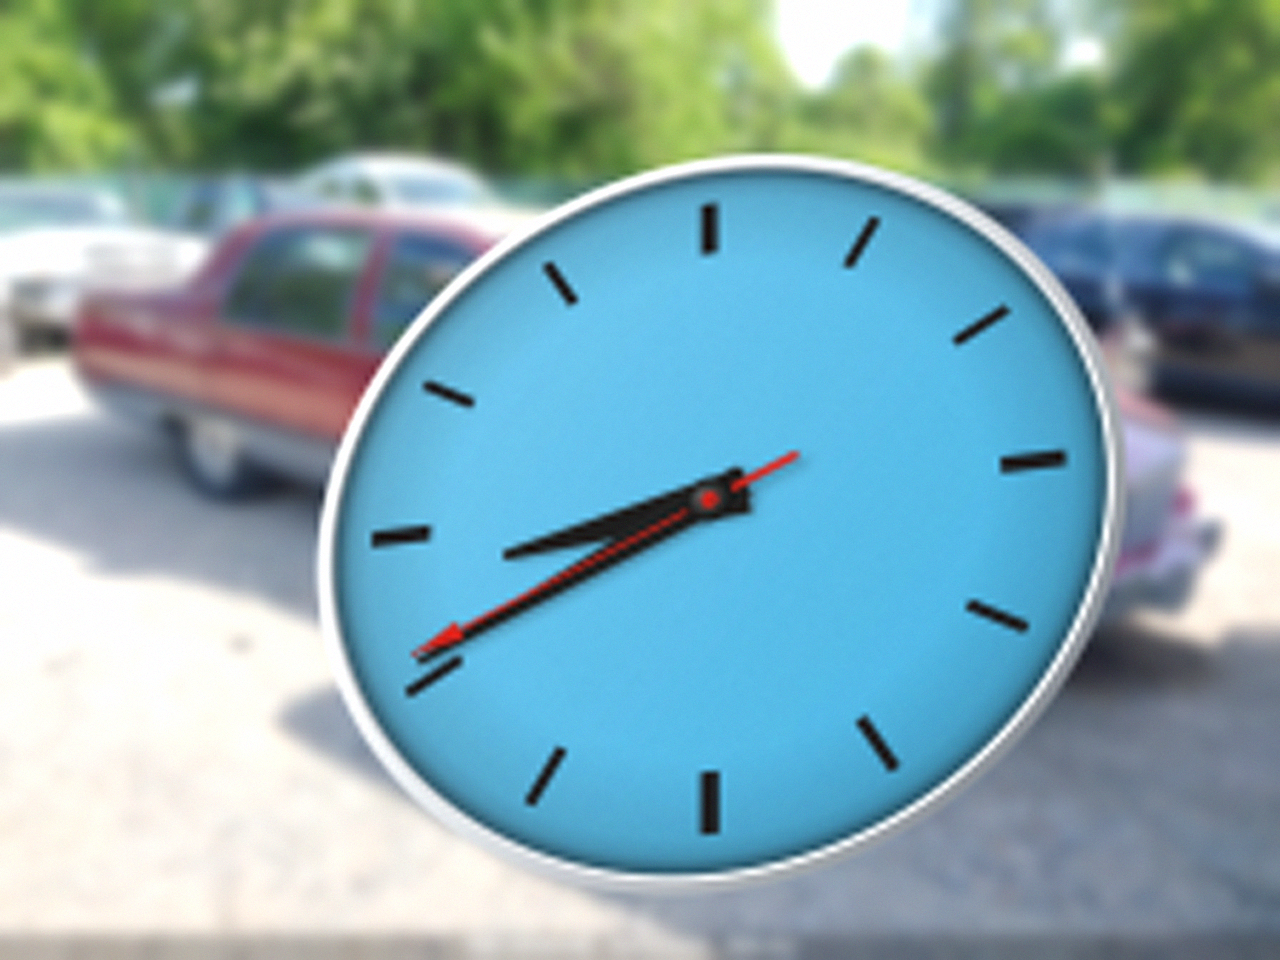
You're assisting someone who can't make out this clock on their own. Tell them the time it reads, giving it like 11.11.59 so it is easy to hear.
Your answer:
8.40.41
